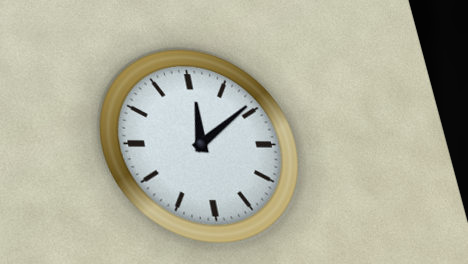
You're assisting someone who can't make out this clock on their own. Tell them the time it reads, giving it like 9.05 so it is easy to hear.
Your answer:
12.09
